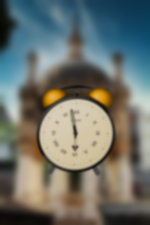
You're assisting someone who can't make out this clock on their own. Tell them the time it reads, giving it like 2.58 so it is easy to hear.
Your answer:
5.58
